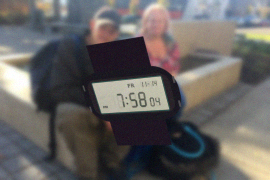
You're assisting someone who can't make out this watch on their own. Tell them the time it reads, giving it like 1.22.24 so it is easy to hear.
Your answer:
7.58.04
